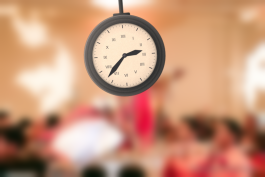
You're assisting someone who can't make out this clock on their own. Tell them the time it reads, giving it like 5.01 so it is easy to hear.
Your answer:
2.37
